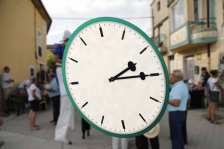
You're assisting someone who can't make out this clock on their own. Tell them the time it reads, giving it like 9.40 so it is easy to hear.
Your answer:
2.15
